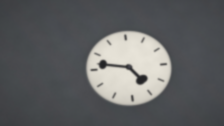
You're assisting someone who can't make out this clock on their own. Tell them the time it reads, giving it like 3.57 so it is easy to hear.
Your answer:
4.47
